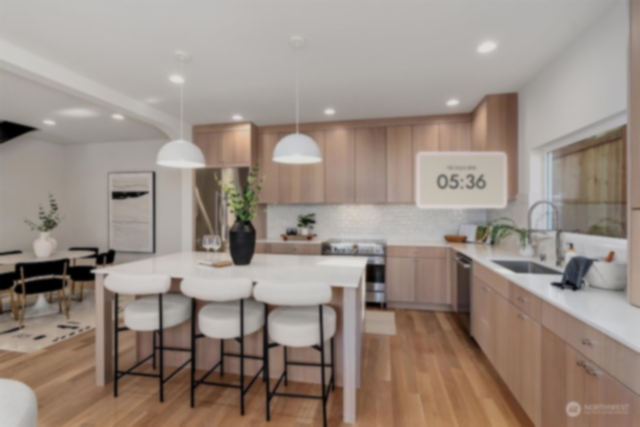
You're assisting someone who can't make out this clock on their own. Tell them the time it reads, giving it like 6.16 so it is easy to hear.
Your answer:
5.36
